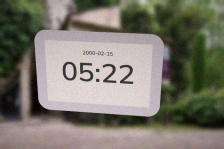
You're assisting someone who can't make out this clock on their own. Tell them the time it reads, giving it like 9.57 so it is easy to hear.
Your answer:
5.22
